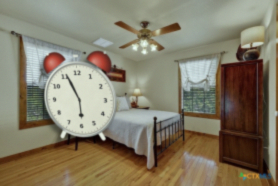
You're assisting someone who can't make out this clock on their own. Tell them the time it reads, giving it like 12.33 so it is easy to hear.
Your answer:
5.56
